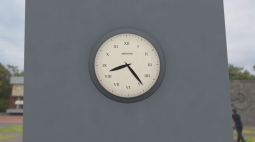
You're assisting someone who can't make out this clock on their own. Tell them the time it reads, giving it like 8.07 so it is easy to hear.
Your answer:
8.24
